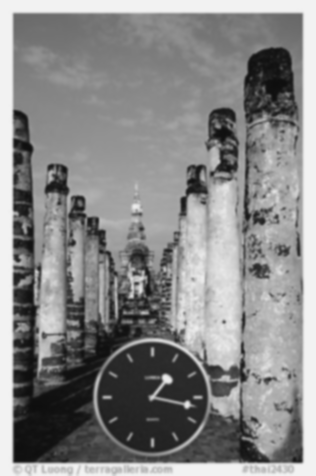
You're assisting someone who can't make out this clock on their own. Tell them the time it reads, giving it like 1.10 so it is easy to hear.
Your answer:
1.17
